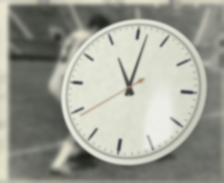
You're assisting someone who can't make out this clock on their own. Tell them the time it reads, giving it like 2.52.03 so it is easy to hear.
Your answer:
11.01.39
